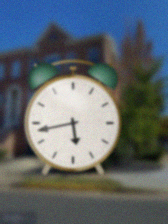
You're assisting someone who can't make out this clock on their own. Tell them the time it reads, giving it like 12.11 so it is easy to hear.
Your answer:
5.43
